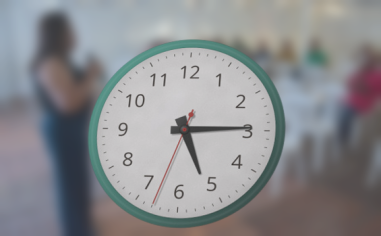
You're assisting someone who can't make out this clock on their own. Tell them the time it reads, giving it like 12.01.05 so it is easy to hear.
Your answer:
5.14.33
